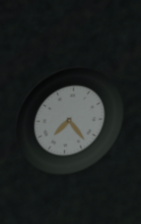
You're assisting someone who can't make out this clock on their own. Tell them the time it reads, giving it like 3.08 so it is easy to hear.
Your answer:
7.23
